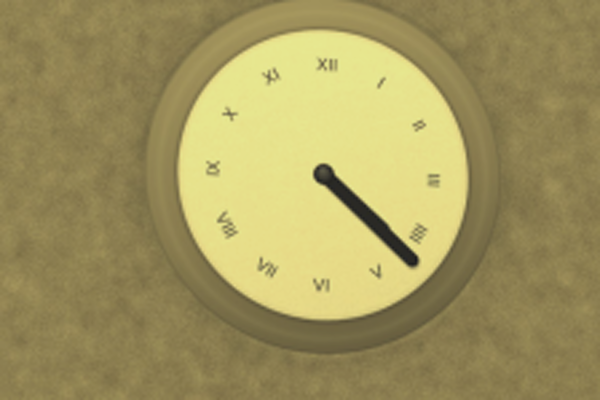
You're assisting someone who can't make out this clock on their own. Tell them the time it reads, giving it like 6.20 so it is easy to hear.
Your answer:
4.22
